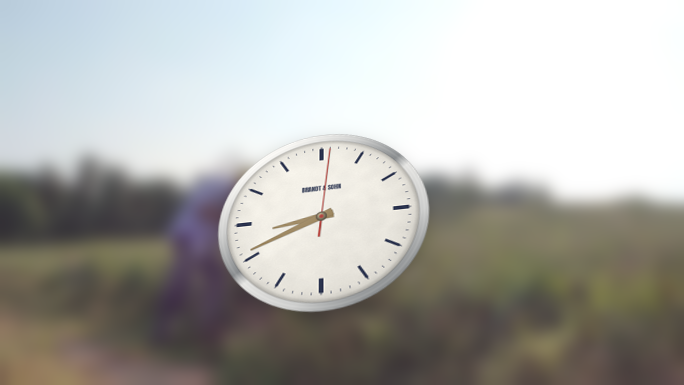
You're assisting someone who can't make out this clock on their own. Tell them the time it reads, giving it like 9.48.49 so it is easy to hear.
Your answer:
8.41.01
